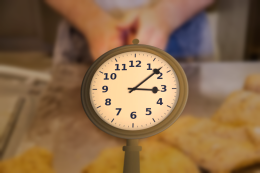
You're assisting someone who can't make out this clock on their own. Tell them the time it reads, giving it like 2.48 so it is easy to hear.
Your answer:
3.08
